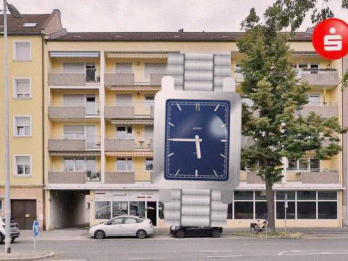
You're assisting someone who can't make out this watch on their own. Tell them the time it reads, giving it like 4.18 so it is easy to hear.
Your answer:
5.45
